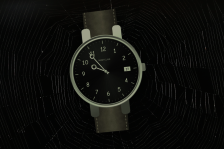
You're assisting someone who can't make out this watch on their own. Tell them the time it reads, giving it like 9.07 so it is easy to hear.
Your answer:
9.54
